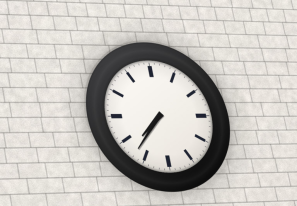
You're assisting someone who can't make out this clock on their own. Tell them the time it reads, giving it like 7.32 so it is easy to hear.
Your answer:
7.37
